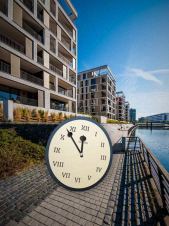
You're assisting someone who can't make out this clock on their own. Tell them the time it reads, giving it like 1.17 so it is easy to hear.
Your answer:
11.53
